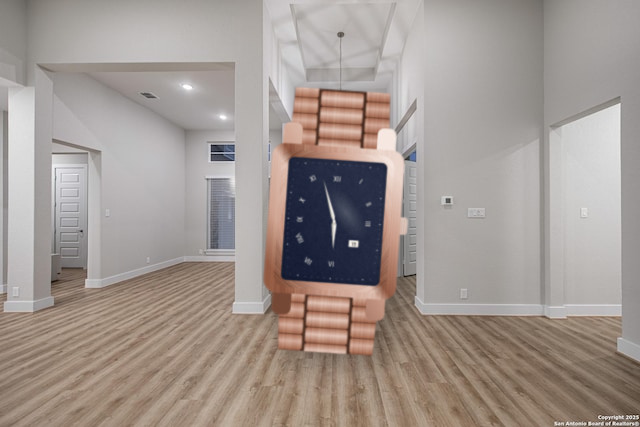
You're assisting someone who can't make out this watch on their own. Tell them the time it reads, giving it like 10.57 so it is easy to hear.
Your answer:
5.57
